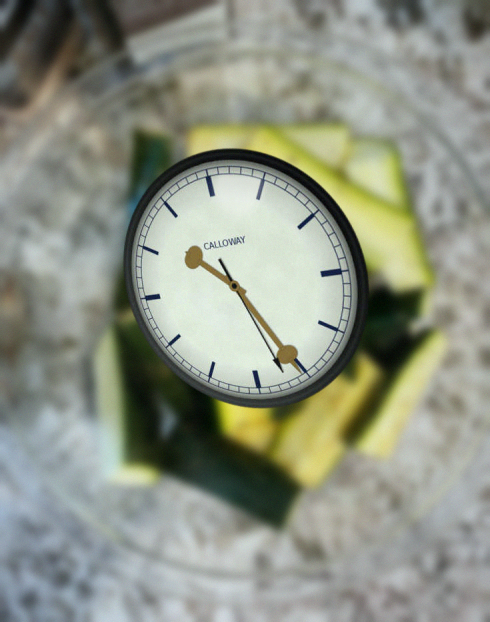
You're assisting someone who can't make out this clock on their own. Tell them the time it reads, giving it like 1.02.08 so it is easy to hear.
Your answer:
10.25.27
